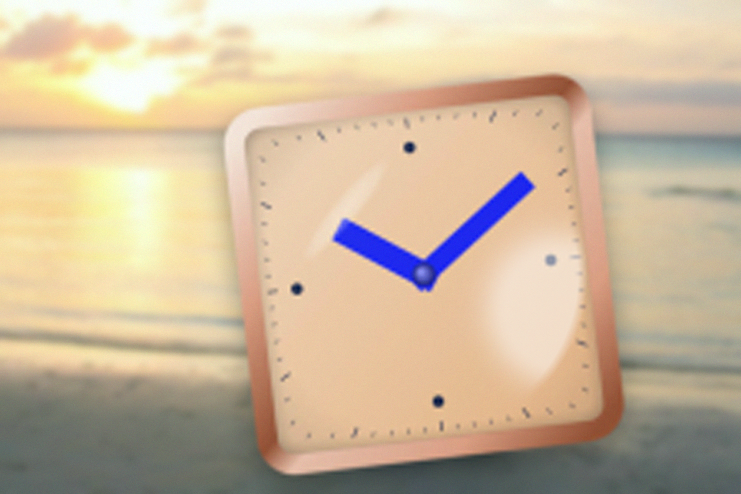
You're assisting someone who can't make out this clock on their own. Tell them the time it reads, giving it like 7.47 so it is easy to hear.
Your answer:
10.09
